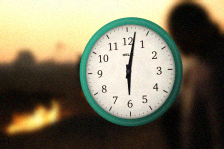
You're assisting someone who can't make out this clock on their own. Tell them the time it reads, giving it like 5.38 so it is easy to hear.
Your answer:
6.02
